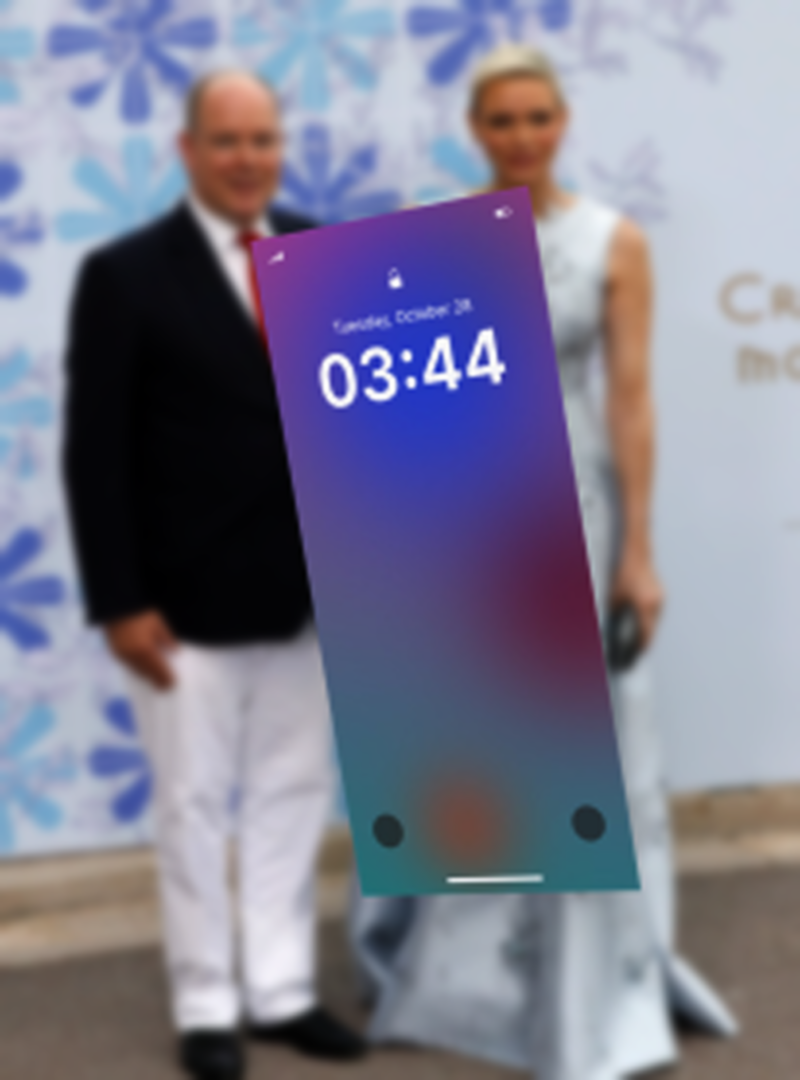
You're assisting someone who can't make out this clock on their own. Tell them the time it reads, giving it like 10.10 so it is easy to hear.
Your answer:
3.44
